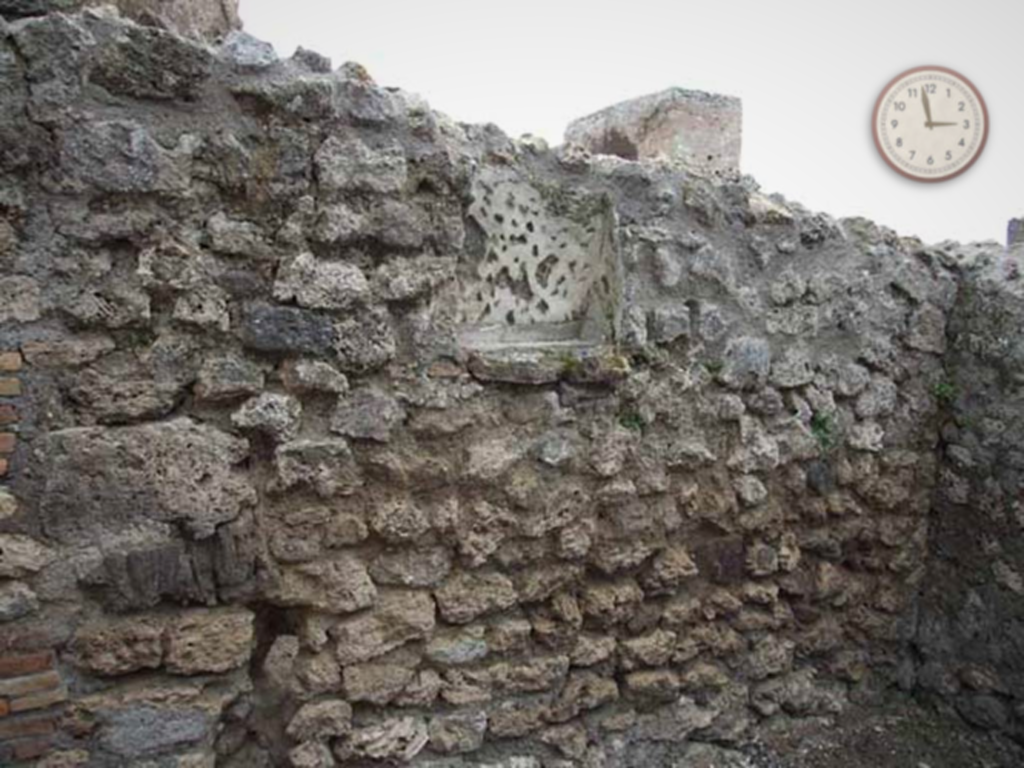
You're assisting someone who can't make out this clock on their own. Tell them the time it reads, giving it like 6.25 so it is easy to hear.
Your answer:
2.58
